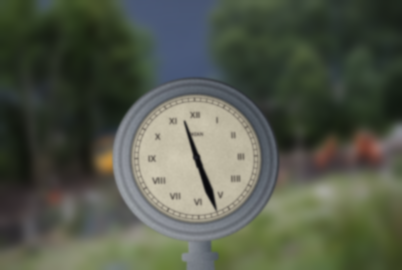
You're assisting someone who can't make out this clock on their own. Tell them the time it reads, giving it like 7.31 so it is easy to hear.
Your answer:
11.27
